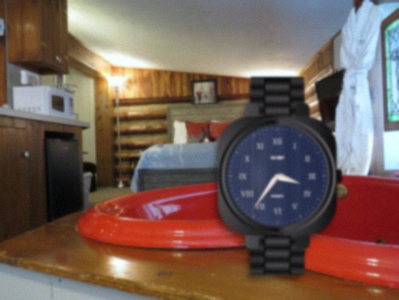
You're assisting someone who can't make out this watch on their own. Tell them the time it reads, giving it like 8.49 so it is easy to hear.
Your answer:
3.36
